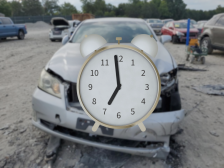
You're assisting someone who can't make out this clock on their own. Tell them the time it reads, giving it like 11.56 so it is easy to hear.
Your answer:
6.59
